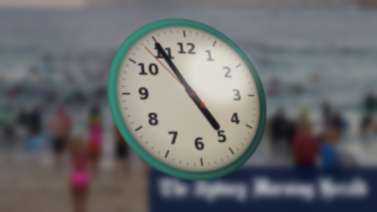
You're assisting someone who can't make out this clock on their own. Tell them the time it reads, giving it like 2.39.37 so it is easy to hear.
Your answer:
4.54.53
